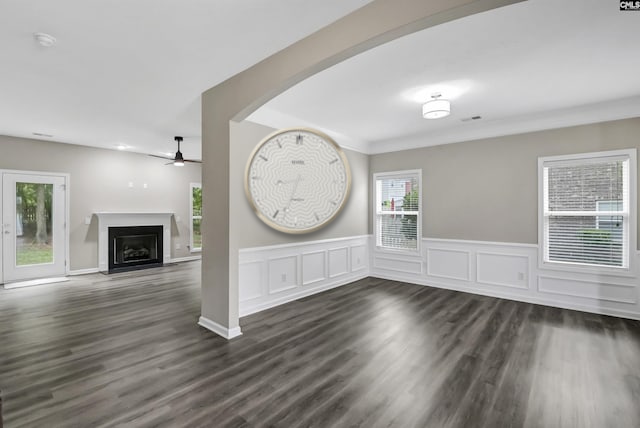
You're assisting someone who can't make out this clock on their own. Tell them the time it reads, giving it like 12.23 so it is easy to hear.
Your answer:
8.33
